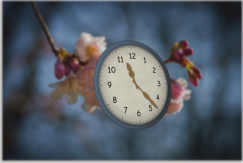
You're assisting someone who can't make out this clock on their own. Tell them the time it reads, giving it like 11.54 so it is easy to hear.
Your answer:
11.23
